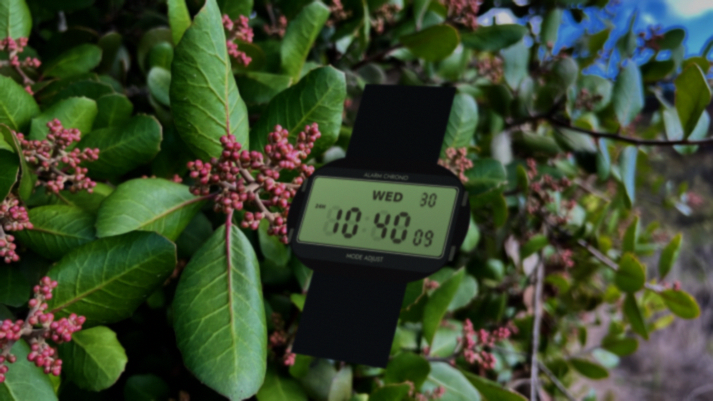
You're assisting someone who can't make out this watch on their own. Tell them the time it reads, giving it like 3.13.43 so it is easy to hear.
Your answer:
10.40.09
